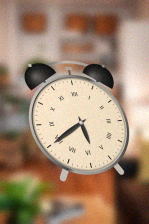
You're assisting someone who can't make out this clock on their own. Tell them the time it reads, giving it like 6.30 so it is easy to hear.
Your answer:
5.40
